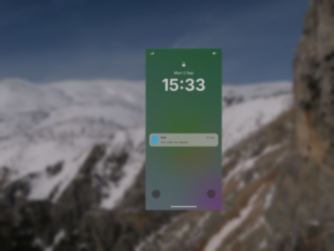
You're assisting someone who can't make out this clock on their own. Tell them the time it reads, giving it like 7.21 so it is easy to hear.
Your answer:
15.33
